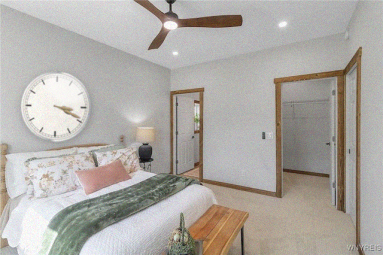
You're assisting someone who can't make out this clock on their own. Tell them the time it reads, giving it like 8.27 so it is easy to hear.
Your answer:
3.19
